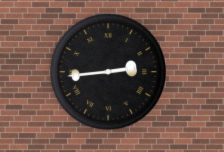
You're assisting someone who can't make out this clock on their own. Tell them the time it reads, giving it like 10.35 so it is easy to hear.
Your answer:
2.44
